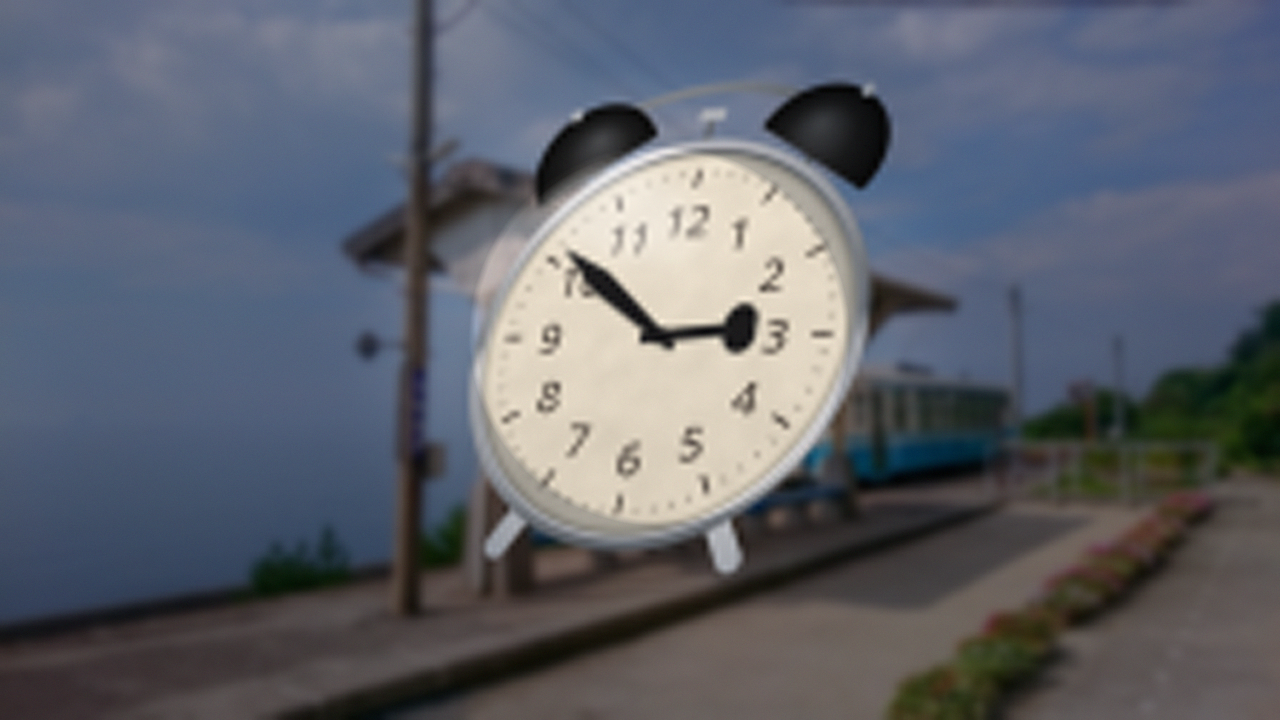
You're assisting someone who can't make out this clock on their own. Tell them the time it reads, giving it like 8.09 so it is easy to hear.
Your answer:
2.51
